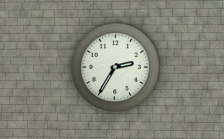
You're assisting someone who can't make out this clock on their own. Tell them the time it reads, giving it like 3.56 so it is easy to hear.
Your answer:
2.35
